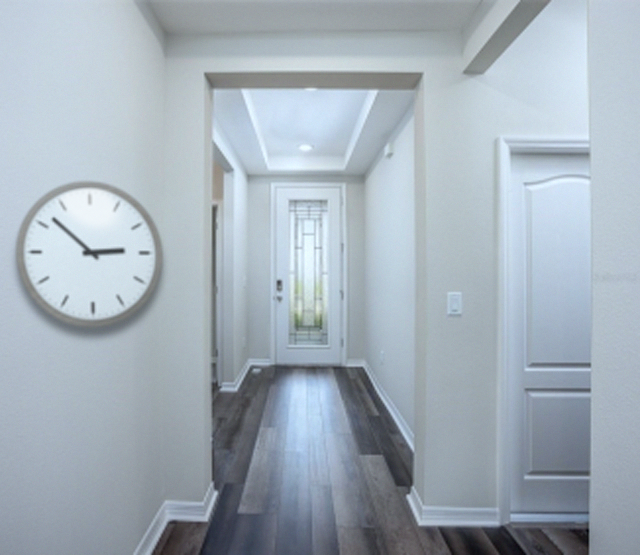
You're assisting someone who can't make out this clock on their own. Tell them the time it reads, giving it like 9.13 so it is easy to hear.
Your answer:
2.52
